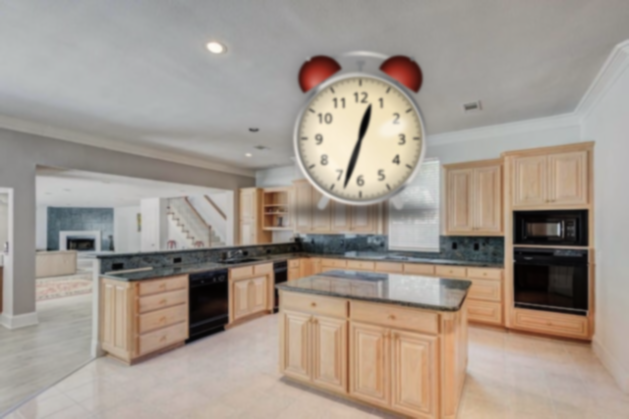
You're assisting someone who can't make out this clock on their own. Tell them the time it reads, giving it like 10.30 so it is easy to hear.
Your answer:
12.33
